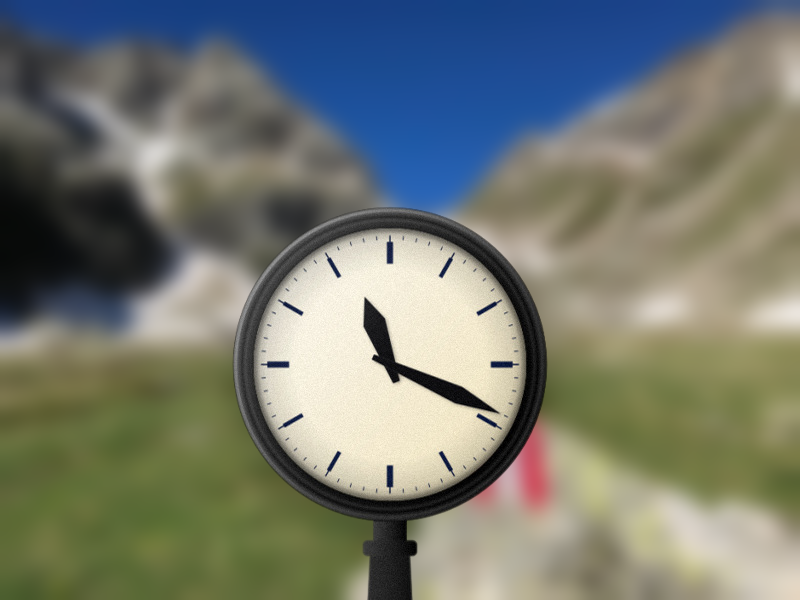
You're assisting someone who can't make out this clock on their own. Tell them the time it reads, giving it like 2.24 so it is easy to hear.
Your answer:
11.19
